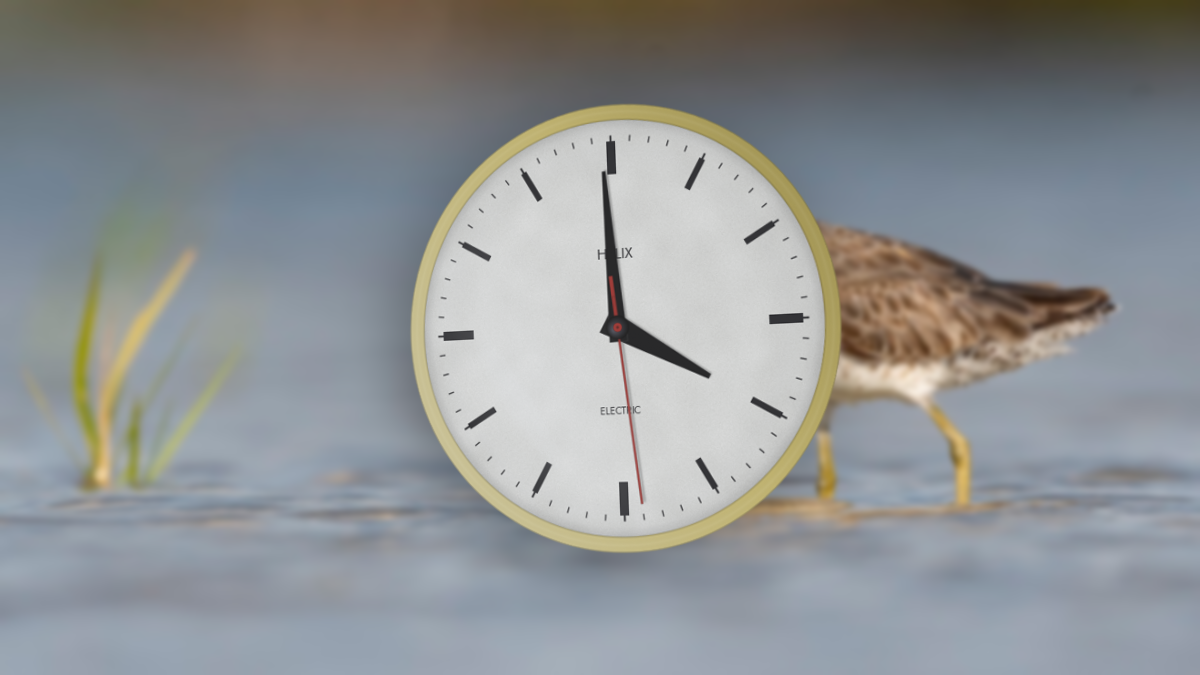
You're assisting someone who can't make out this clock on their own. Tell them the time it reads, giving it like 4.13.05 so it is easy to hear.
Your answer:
3.59.29
